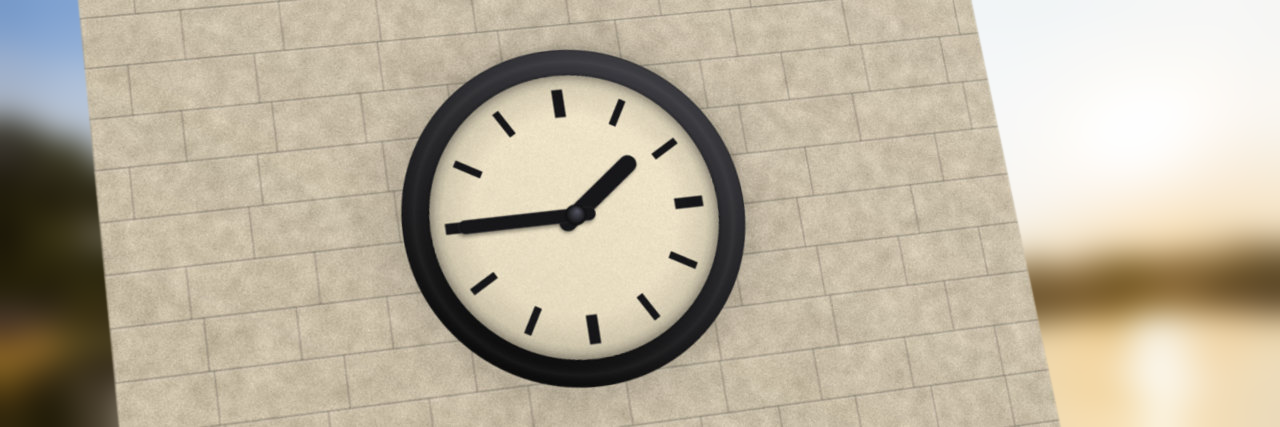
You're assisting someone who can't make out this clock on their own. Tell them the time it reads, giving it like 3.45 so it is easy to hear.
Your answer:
1.45
